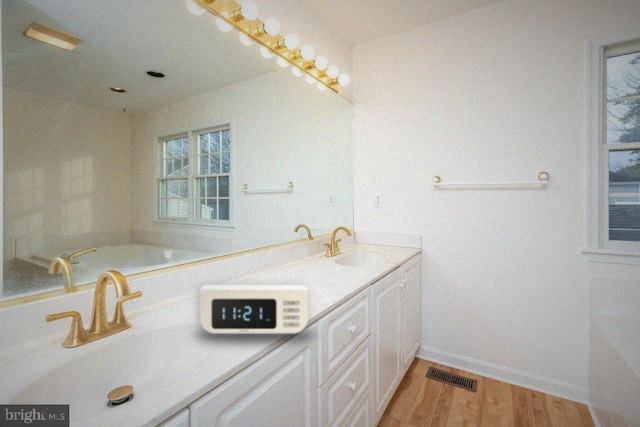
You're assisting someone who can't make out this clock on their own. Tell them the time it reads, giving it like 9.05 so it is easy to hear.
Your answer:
11.21
